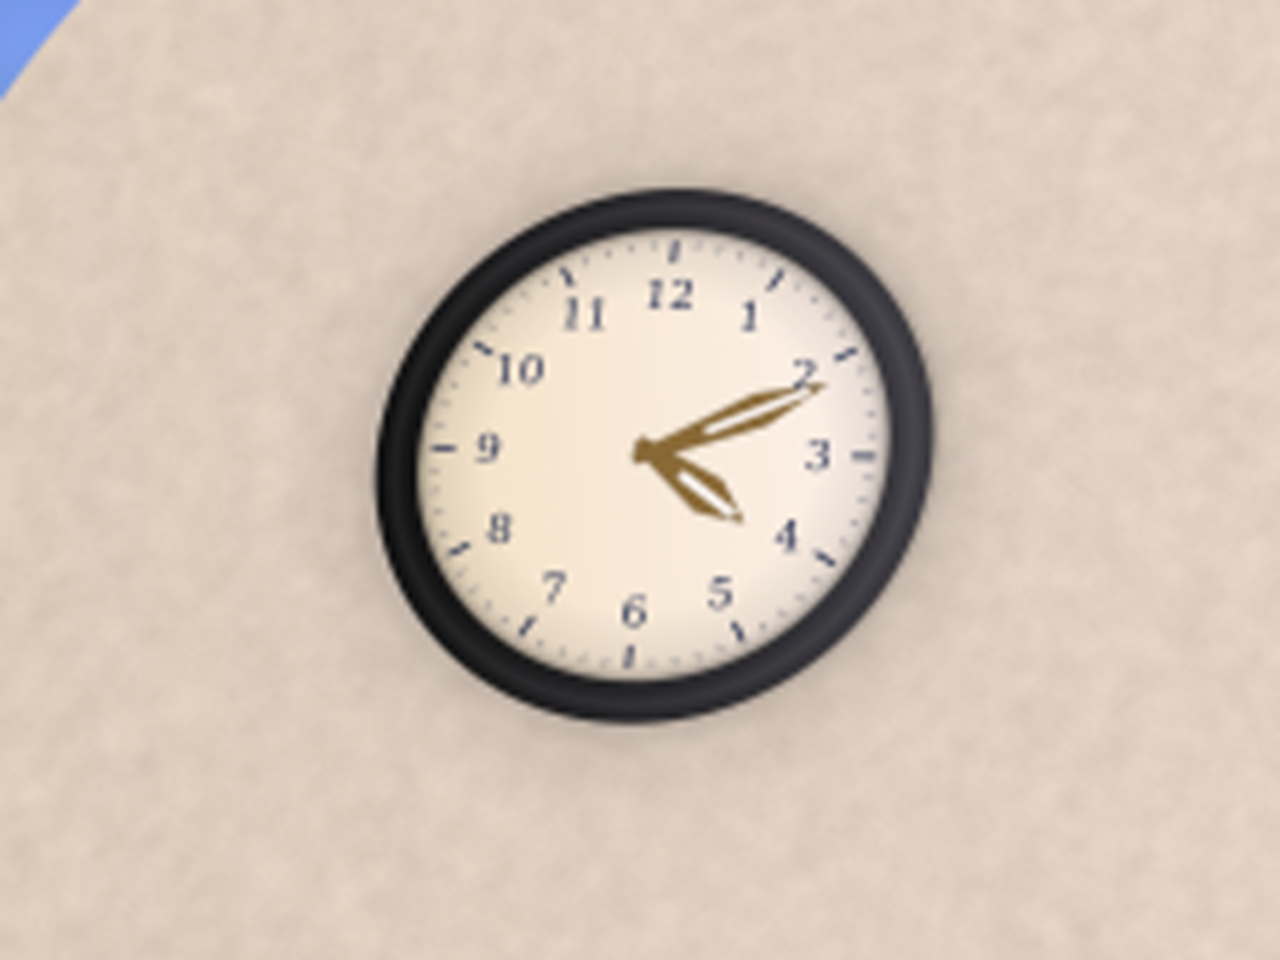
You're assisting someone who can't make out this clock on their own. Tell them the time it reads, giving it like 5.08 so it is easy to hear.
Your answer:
4.11
